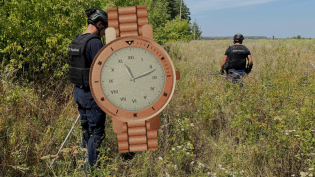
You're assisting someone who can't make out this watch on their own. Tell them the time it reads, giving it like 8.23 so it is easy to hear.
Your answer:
11.12
